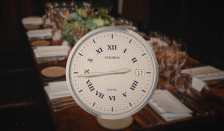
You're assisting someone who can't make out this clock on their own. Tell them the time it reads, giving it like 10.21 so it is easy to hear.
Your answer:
2.44
